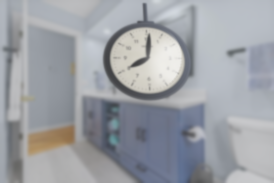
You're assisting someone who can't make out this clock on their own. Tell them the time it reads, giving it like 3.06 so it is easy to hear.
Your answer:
8.01
